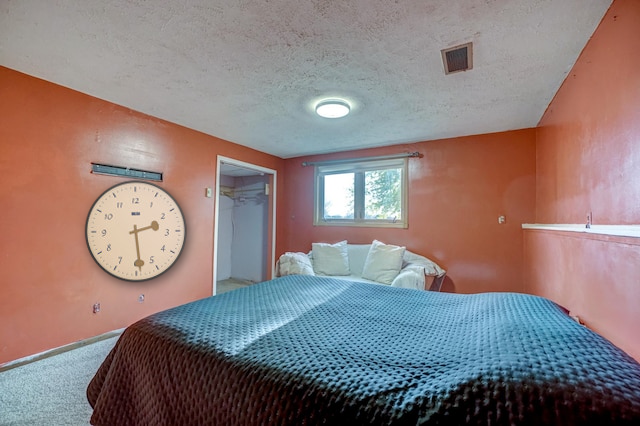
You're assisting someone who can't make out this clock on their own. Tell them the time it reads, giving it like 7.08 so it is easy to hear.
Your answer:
2.29
